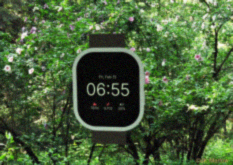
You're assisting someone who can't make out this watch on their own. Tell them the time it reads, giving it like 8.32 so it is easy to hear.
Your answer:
6.55
